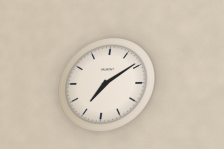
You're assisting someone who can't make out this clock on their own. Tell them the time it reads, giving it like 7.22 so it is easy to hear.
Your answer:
7.09
